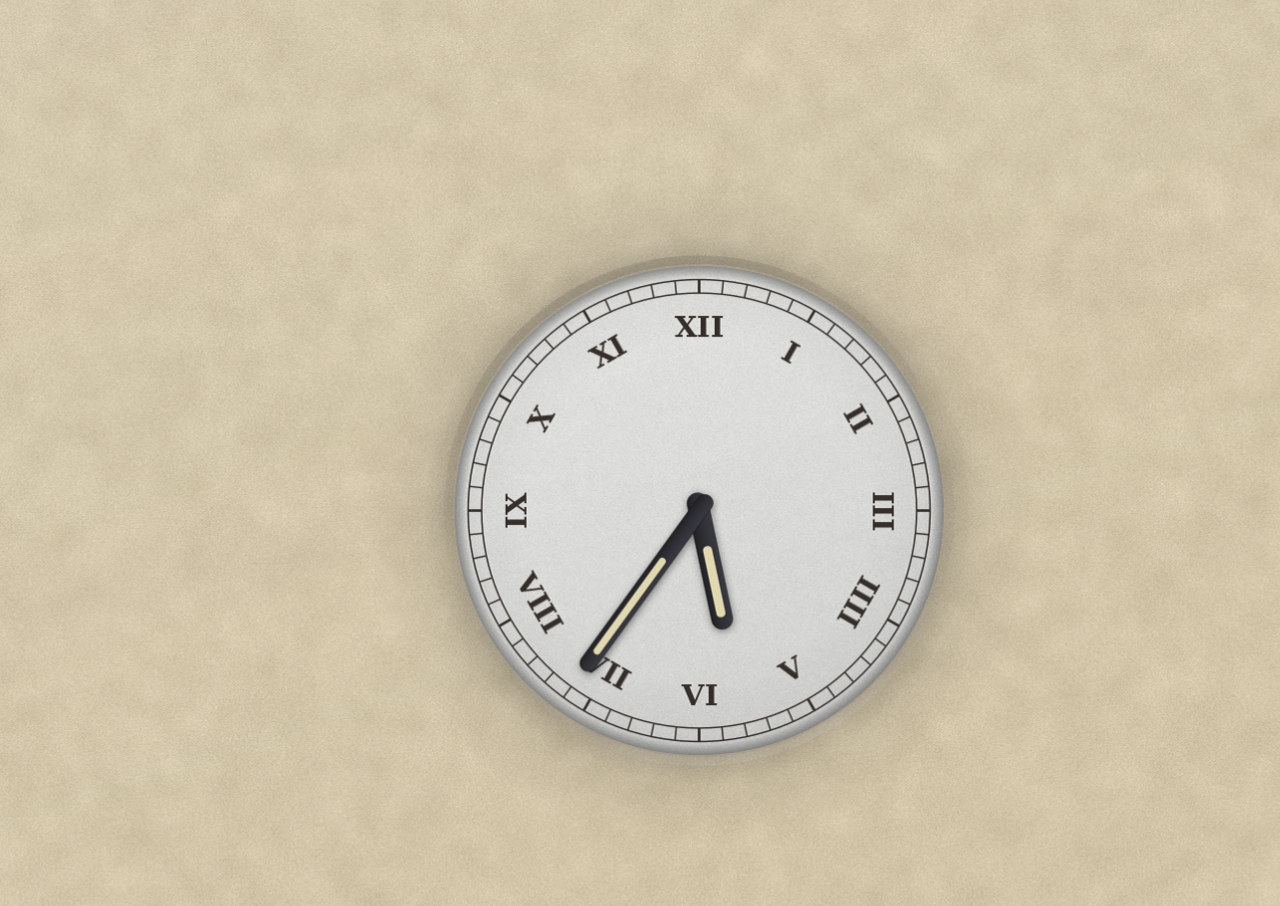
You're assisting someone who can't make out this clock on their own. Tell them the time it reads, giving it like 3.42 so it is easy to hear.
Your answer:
5.36
